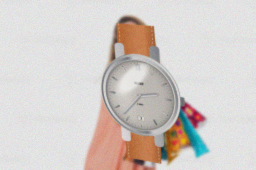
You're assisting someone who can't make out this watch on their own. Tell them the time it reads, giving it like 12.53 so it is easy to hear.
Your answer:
2.37
